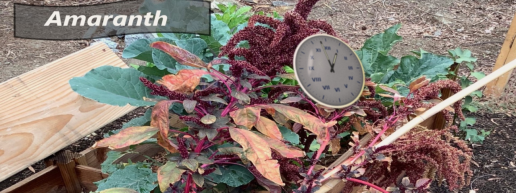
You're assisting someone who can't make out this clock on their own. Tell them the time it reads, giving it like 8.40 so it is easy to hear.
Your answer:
12.58
